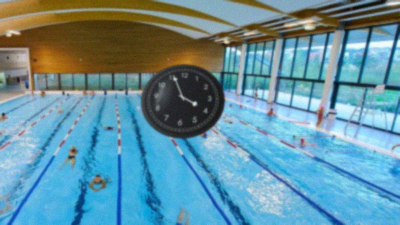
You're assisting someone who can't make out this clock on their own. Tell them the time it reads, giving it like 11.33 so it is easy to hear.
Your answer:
3.56
